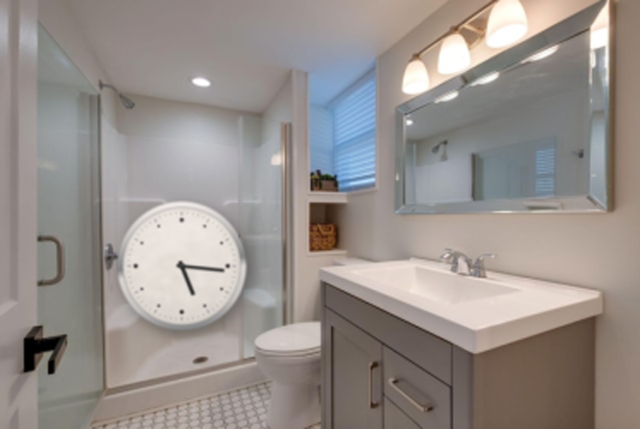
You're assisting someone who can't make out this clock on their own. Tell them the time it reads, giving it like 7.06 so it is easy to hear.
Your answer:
5.16
